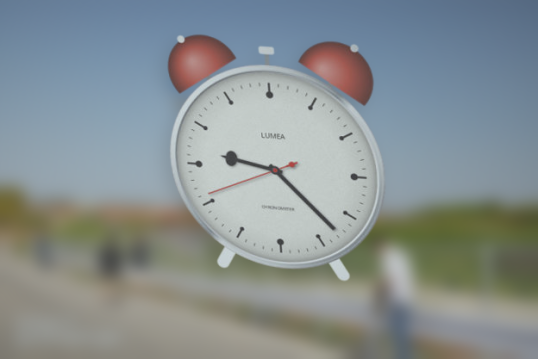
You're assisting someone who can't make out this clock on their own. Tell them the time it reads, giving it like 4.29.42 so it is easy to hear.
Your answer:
9.22.41
